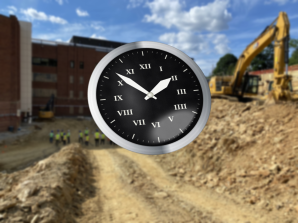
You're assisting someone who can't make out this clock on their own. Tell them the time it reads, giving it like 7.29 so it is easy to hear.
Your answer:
1.52
